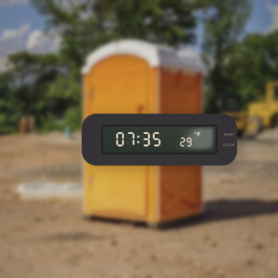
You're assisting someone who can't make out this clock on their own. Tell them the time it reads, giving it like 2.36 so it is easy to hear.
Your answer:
7.35
